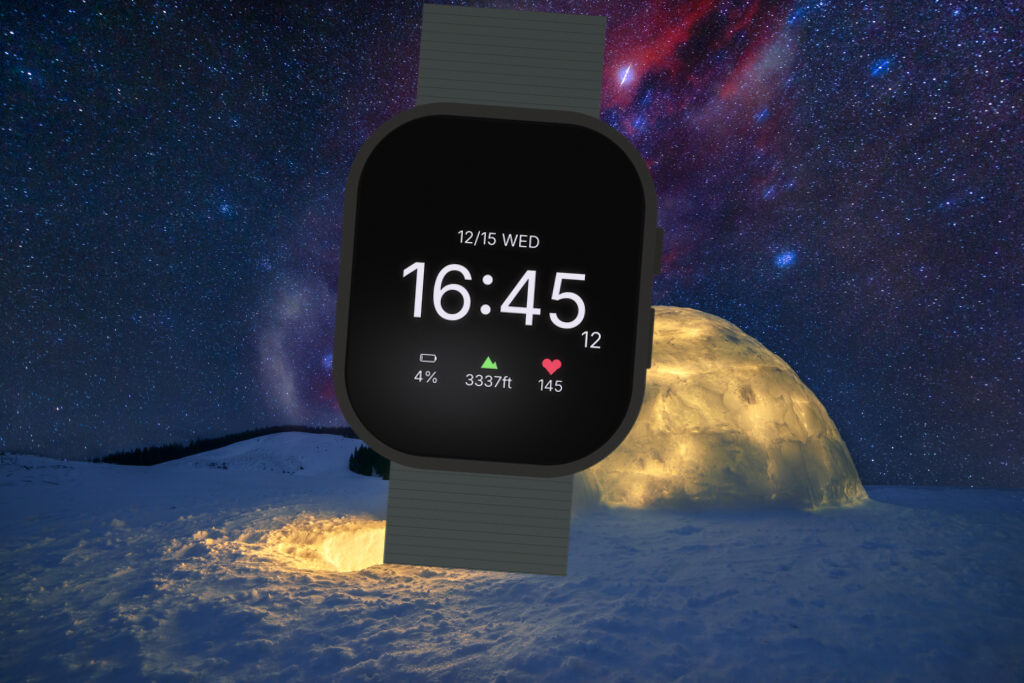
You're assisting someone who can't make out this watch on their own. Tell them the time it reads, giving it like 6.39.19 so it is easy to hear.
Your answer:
16.45.12
